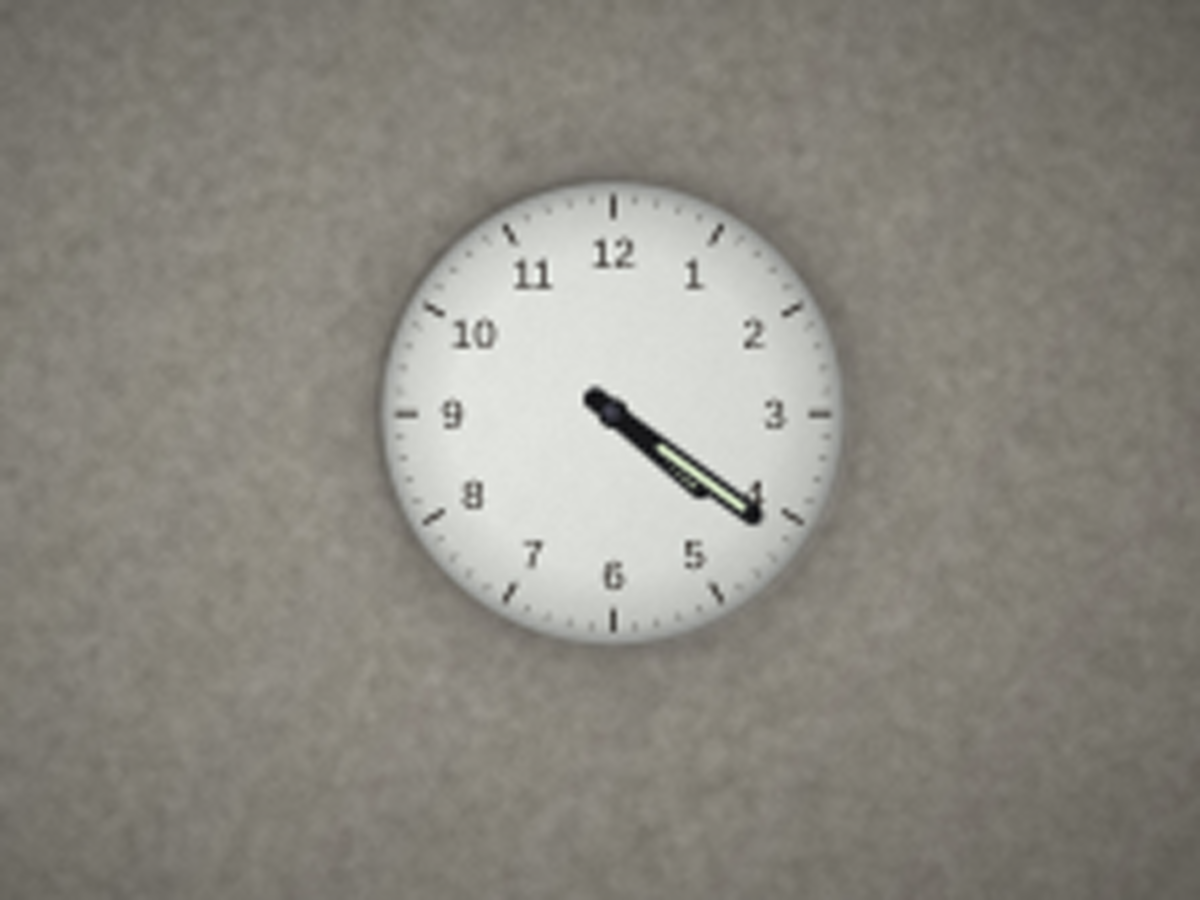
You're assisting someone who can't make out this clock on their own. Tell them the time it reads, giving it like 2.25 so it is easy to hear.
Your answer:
4.21
